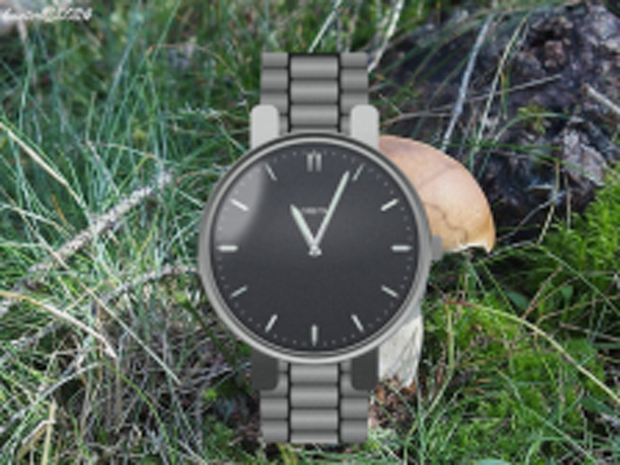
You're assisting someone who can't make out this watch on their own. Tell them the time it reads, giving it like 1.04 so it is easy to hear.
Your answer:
11.04
